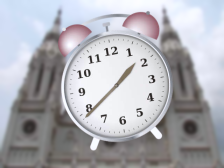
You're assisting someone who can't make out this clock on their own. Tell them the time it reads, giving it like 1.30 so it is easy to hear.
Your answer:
1.39
